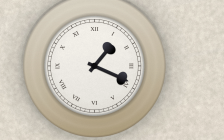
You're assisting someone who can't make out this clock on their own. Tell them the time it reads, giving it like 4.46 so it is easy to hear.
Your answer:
1.19
